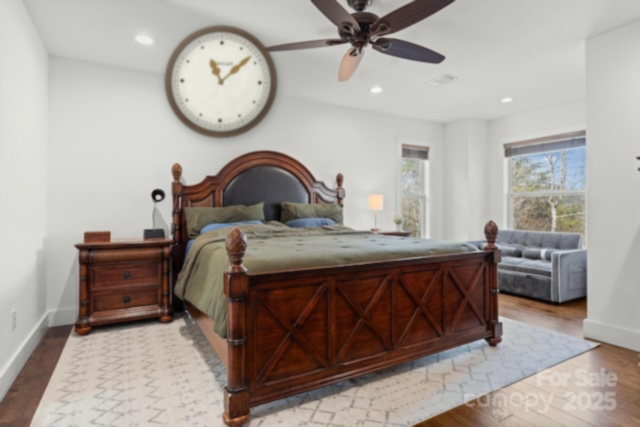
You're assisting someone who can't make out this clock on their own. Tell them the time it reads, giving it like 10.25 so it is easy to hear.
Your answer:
11.08
